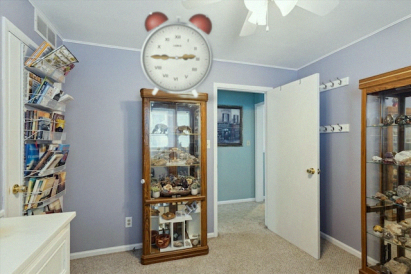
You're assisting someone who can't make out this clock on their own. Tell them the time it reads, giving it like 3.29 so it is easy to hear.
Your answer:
2.45
